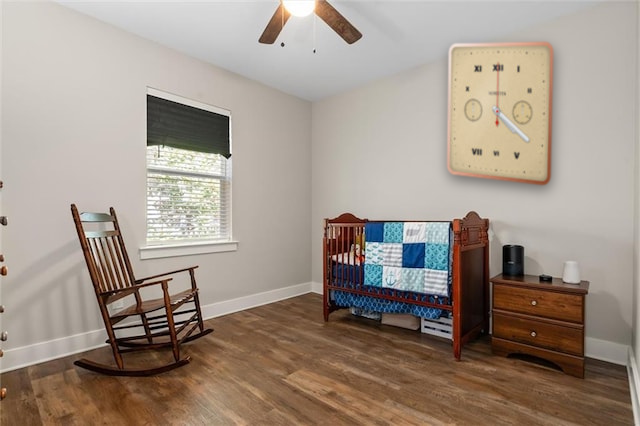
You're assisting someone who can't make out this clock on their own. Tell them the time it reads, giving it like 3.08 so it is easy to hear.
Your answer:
4.21
